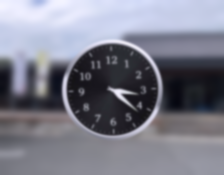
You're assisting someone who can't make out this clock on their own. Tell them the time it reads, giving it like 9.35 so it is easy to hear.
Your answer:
3.22
